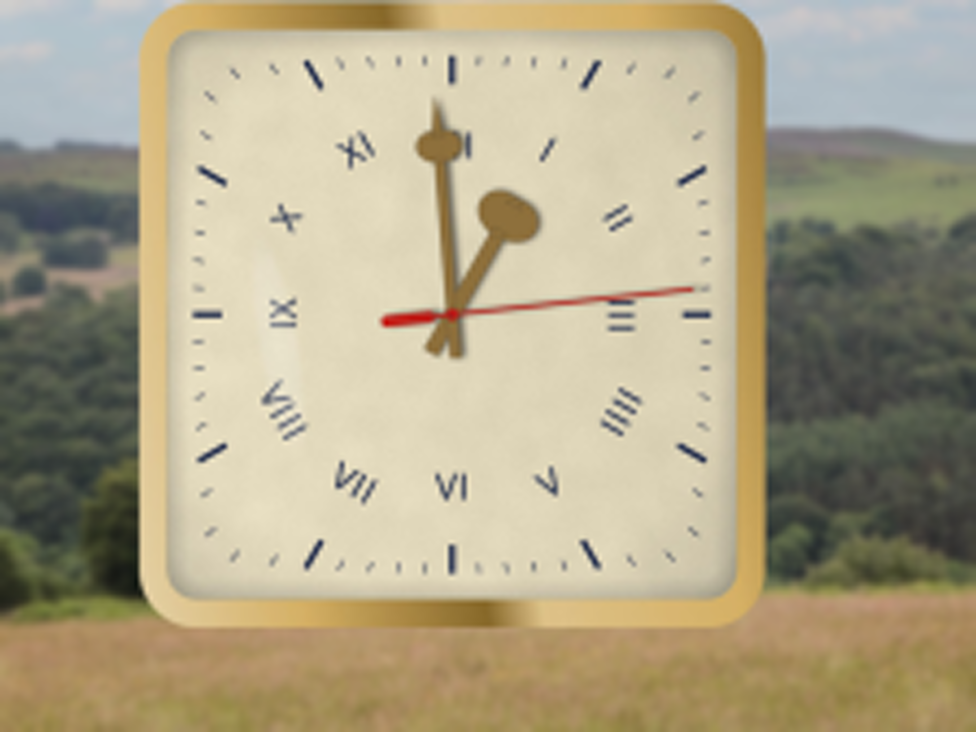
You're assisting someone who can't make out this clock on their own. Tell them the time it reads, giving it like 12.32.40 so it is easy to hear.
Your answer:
12.59.14
